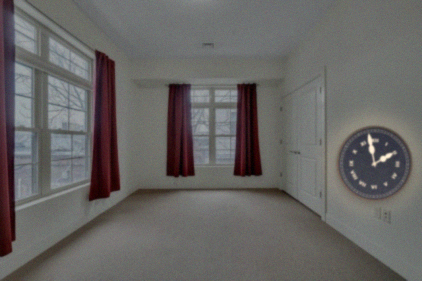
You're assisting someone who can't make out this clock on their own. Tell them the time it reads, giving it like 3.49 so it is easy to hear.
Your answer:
1.58
